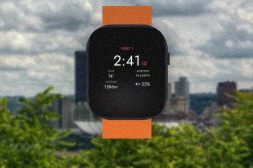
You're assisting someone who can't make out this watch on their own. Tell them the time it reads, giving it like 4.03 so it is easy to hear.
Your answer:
2.41
